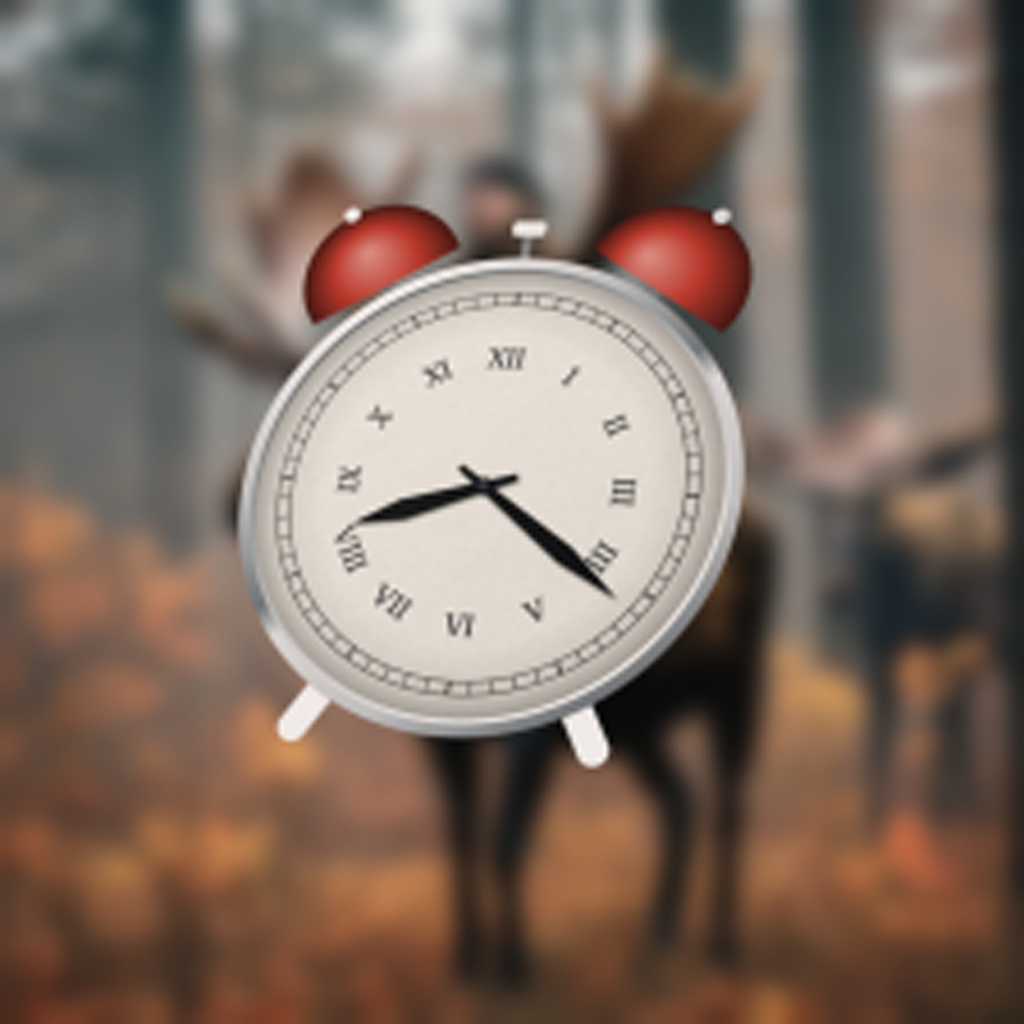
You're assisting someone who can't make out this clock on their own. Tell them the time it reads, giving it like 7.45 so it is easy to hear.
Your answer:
8.21
